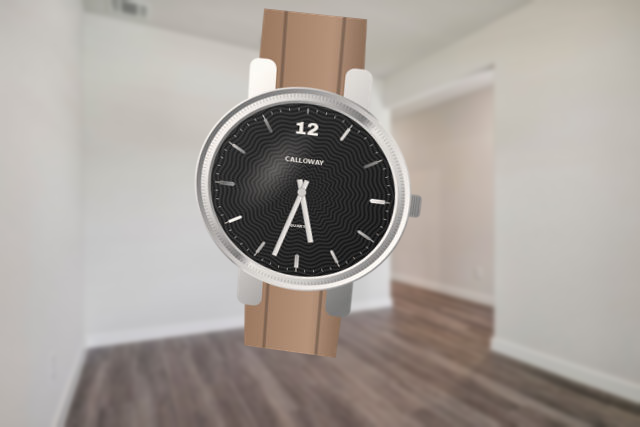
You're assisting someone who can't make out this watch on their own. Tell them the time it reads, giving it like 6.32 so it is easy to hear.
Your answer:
5.33
